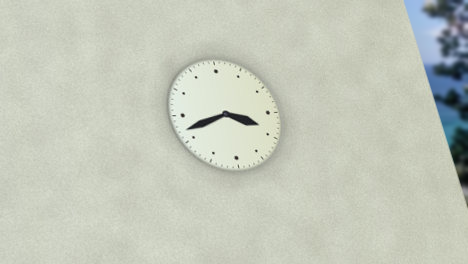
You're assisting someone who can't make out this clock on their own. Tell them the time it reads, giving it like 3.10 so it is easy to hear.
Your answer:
3.42
